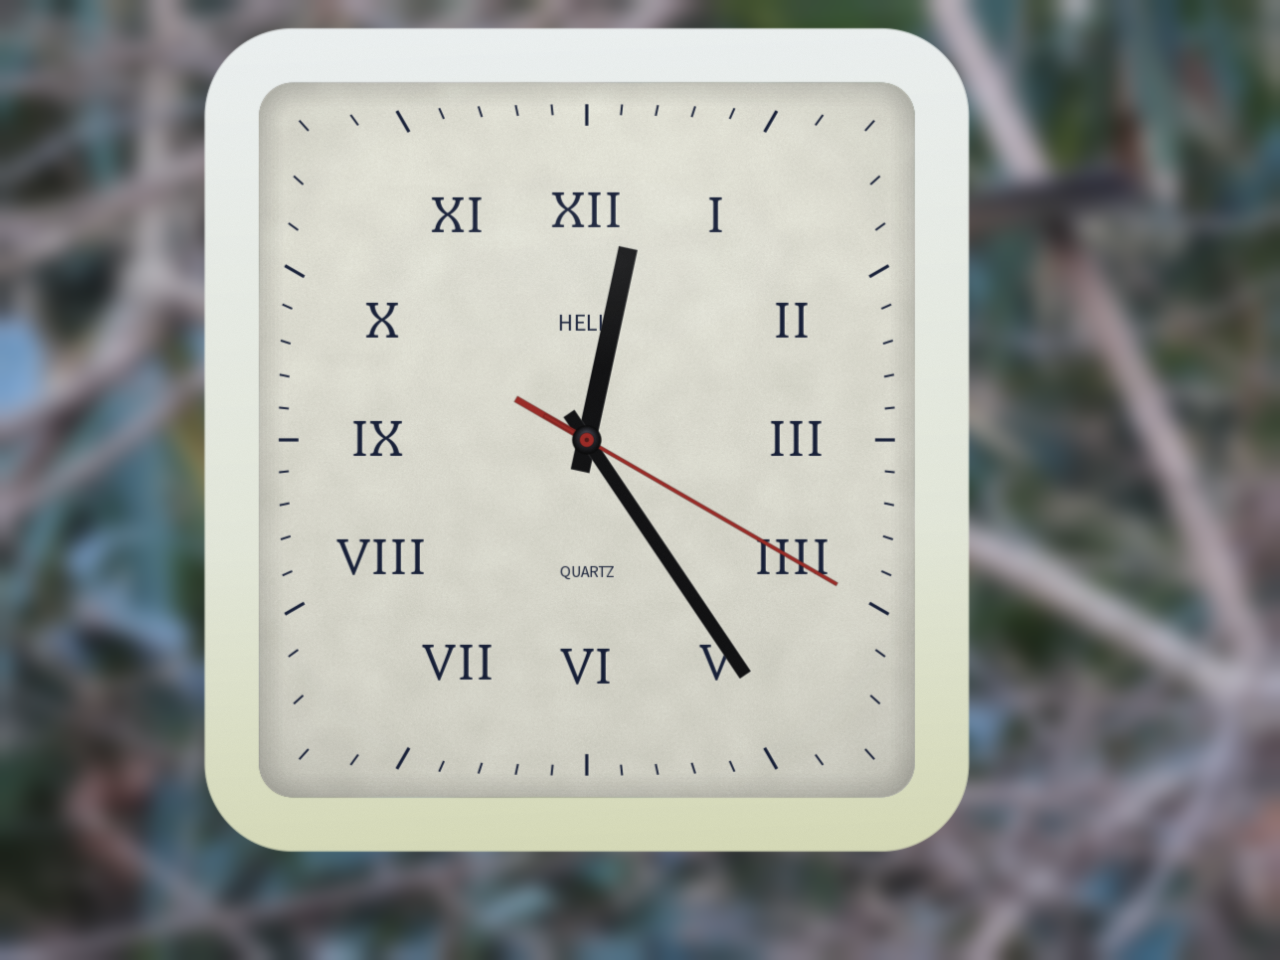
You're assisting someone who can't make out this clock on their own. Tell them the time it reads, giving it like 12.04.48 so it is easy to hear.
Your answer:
12.24.20
